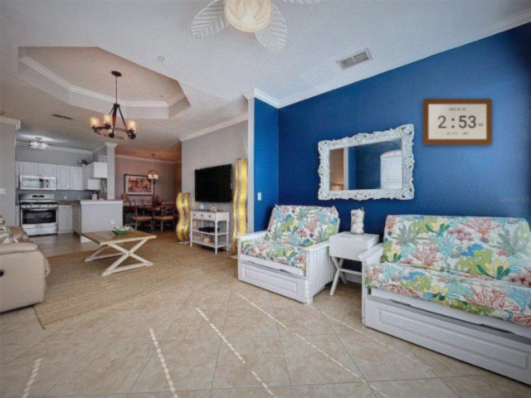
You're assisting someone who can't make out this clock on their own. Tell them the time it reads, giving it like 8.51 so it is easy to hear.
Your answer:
2.53
